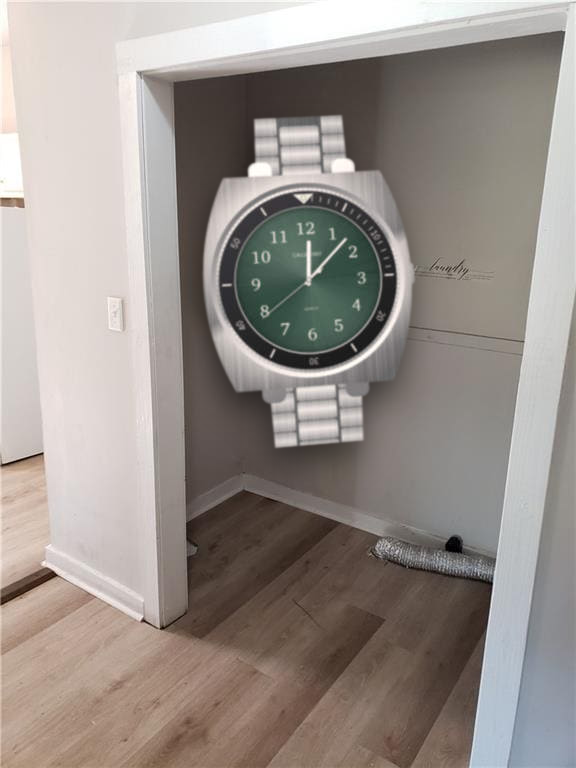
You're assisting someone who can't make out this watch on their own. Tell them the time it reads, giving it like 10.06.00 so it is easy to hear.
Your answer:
12.07.39
